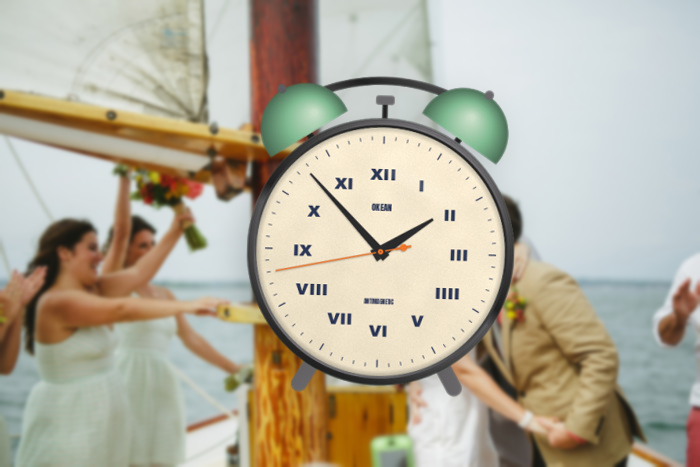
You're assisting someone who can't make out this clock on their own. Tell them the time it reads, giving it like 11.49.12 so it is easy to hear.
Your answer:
1.52.43
